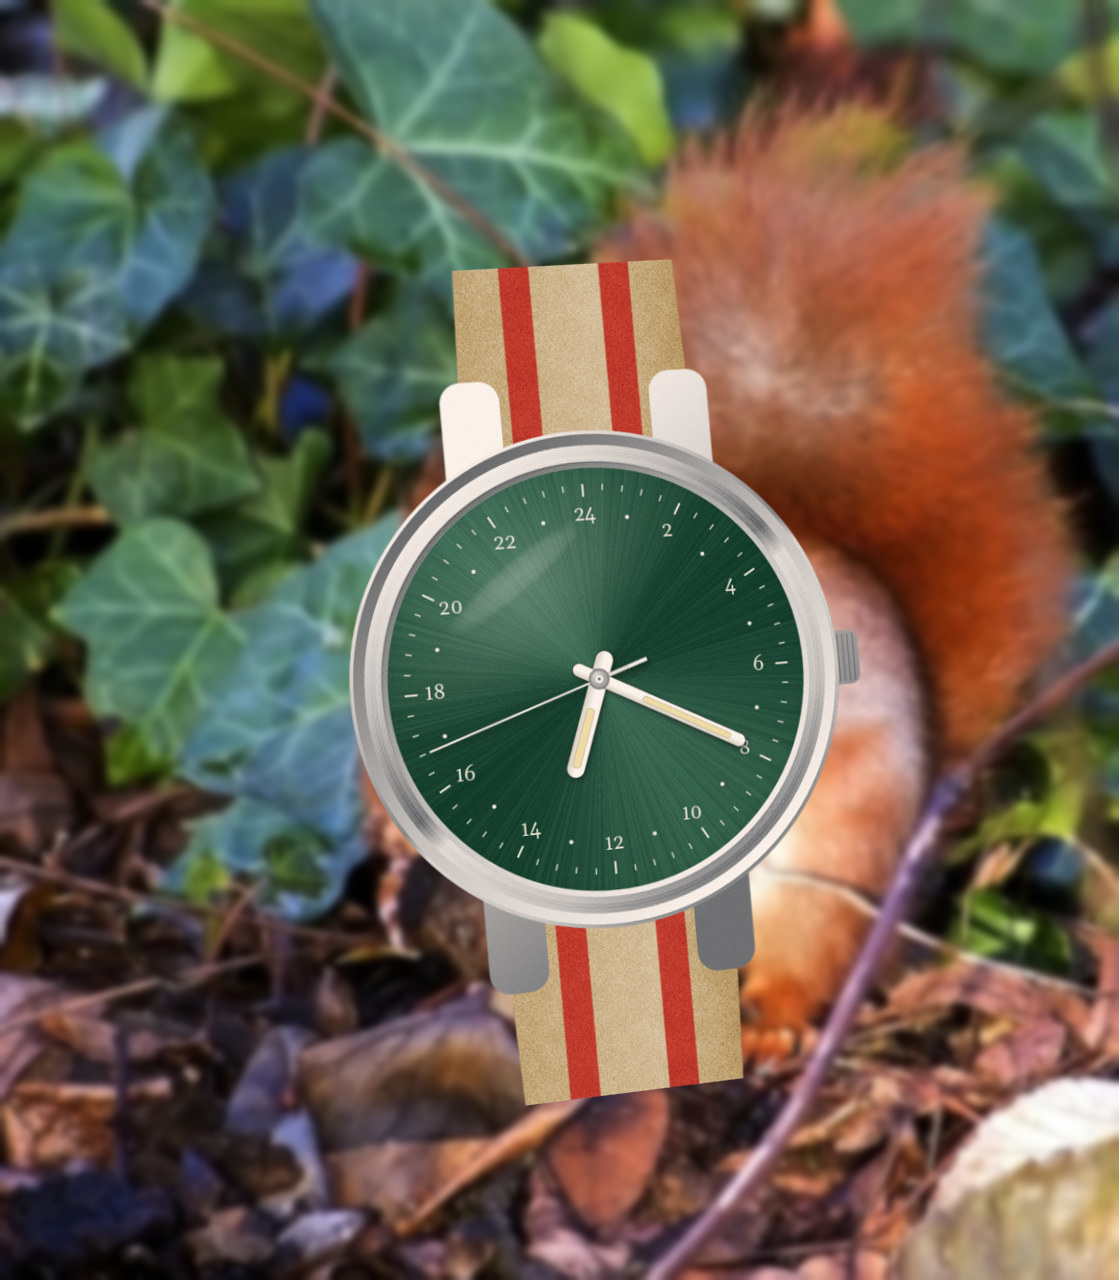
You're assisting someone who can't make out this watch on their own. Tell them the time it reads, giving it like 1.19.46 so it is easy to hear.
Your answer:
13.19.42
